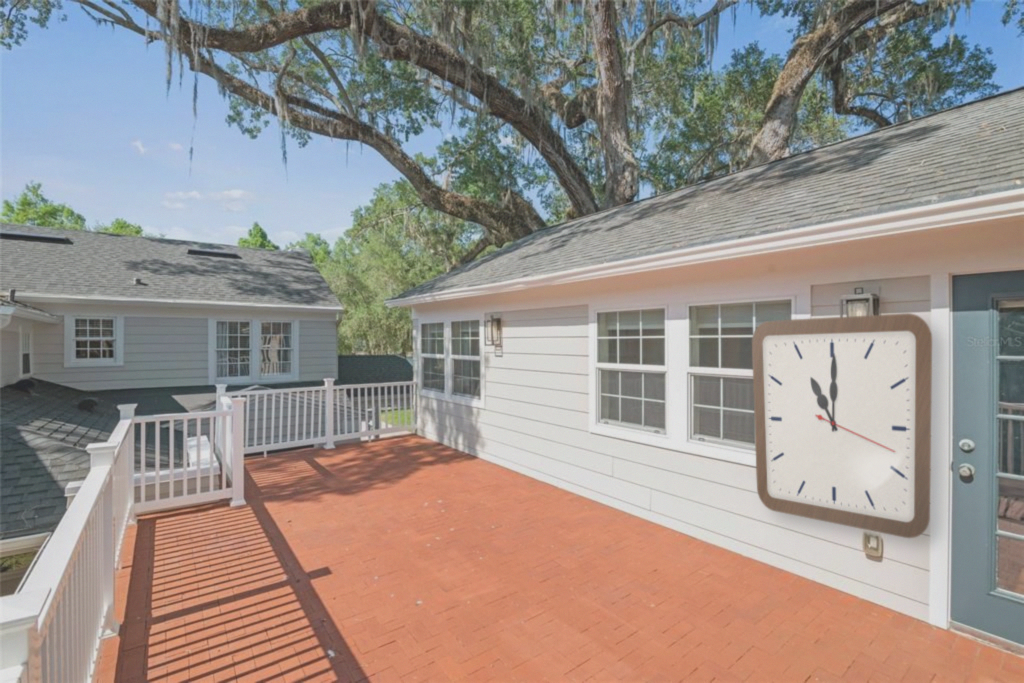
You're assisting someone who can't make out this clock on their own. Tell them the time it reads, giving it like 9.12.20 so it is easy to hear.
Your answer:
11.00.18
